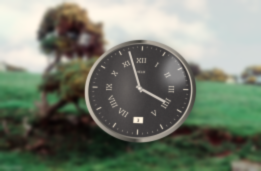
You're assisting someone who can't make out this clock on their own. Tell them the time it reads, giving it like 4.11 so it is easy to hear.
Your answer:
3.57
